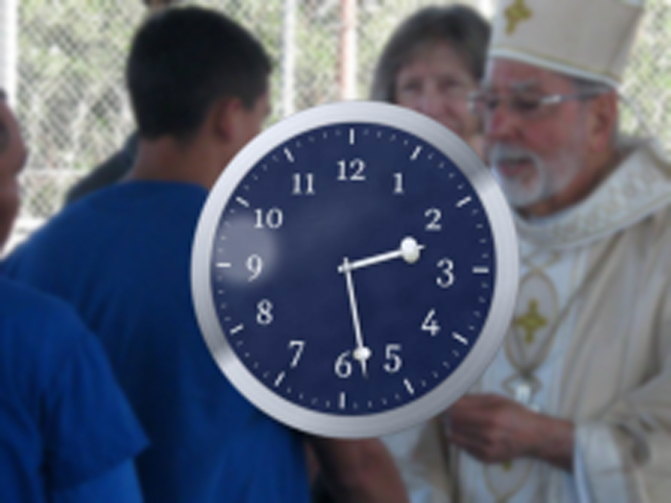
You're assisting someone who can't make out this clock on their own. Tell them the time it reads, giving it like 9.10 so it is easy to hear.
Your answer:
2.28
